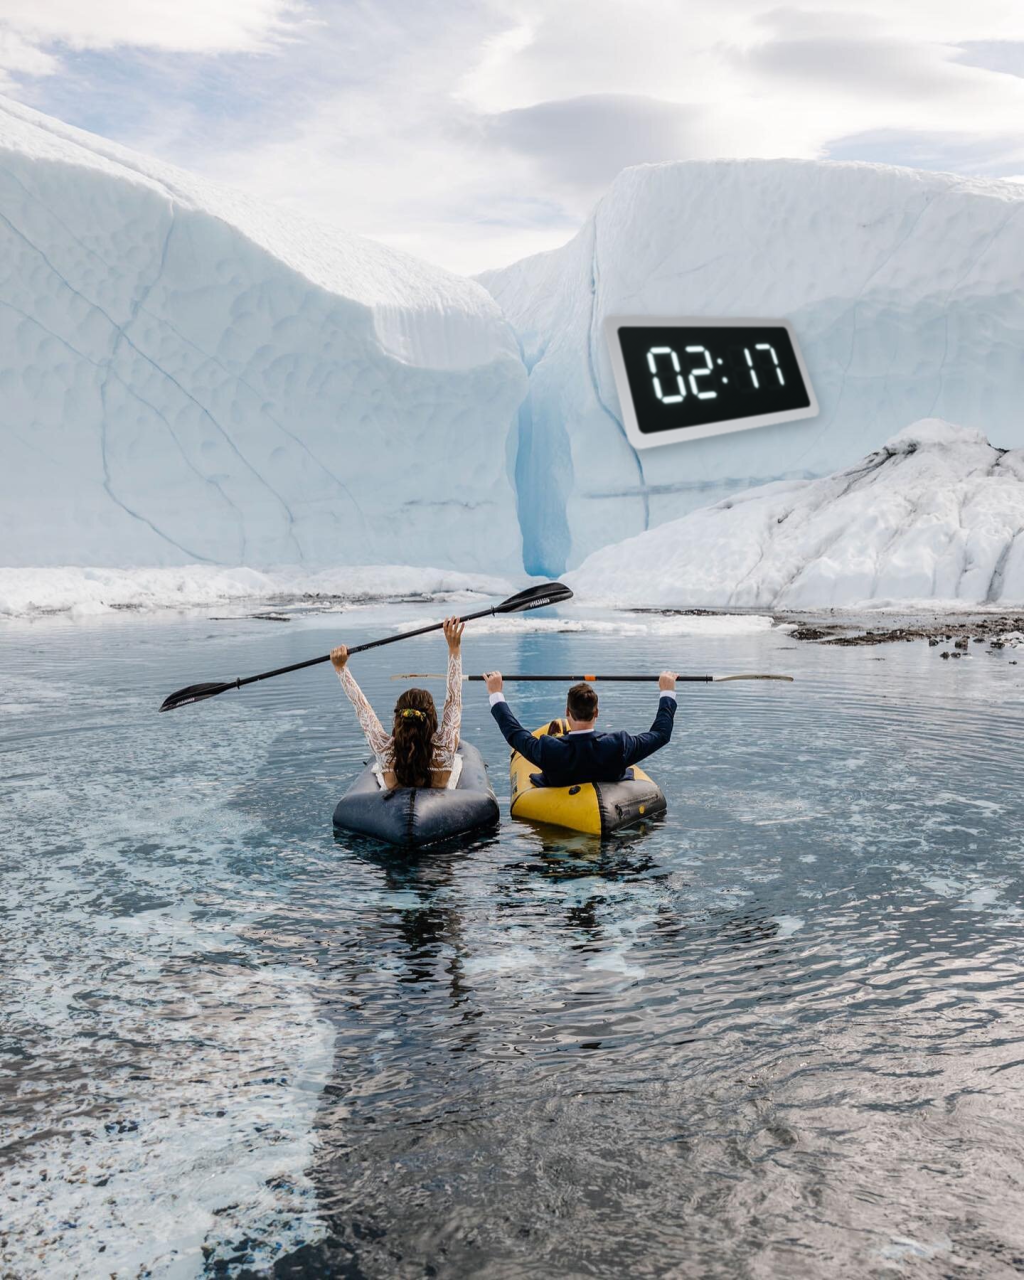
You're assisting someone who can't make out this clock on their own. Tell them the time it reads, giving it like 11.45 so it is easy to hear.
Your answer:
2.17
